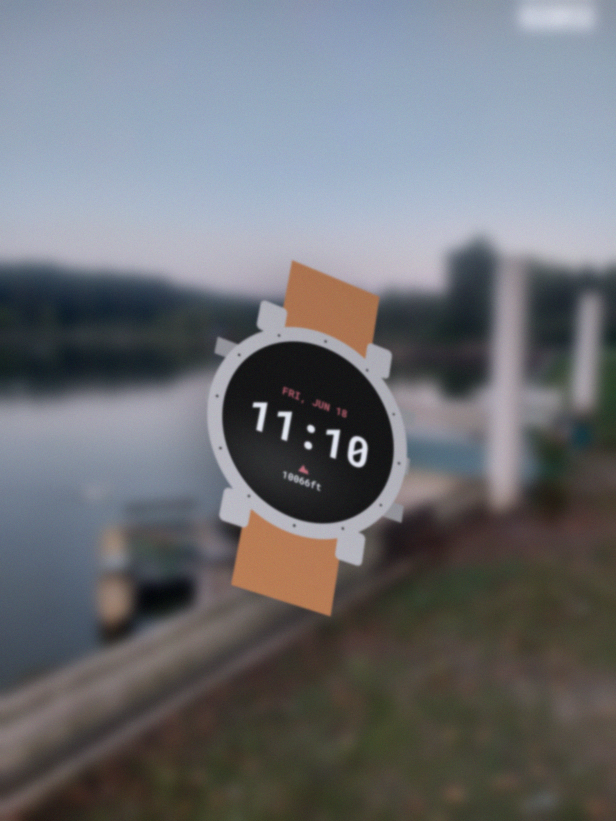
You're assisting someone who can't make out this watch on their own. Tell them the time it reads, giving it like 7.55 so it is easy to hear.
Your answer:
11.10
